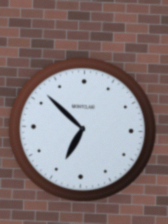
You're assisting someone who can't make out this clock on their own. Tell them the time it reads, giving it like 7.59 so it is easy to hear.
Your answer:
6.52
